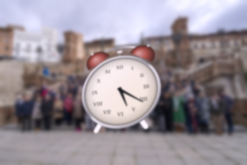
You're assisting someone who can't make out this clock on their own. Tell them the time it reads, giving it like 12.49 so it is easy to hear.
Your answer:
5.21
